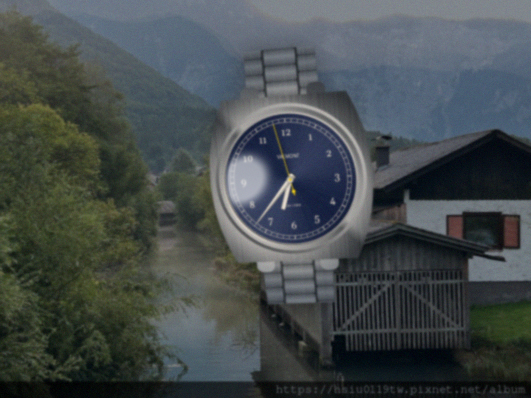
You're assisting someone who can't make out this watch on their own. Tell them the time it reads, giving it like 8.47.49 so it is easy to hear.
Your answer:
6.36.58
